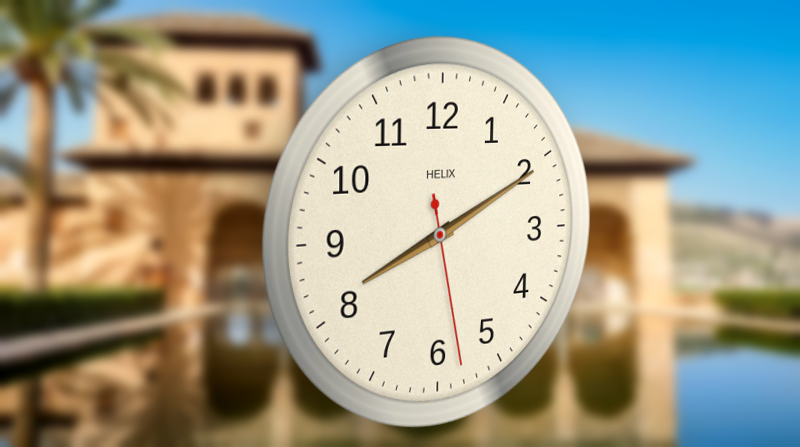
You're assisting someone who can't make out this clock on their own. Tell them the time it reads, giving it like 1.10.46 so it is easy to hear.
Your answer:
8.10.28
